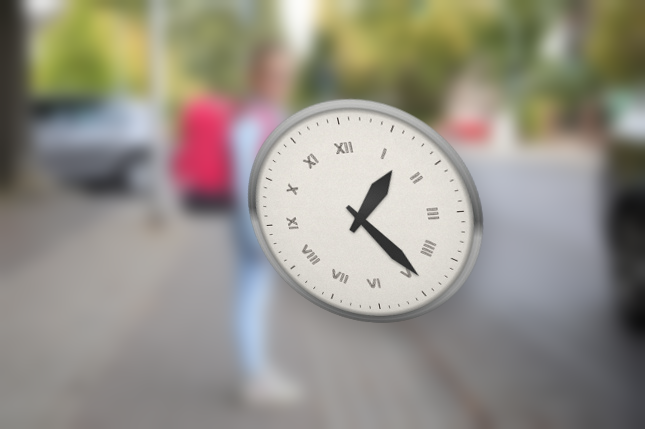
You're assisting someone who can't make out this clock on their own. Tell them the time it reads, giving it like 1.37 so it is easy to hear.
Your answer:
1.24
